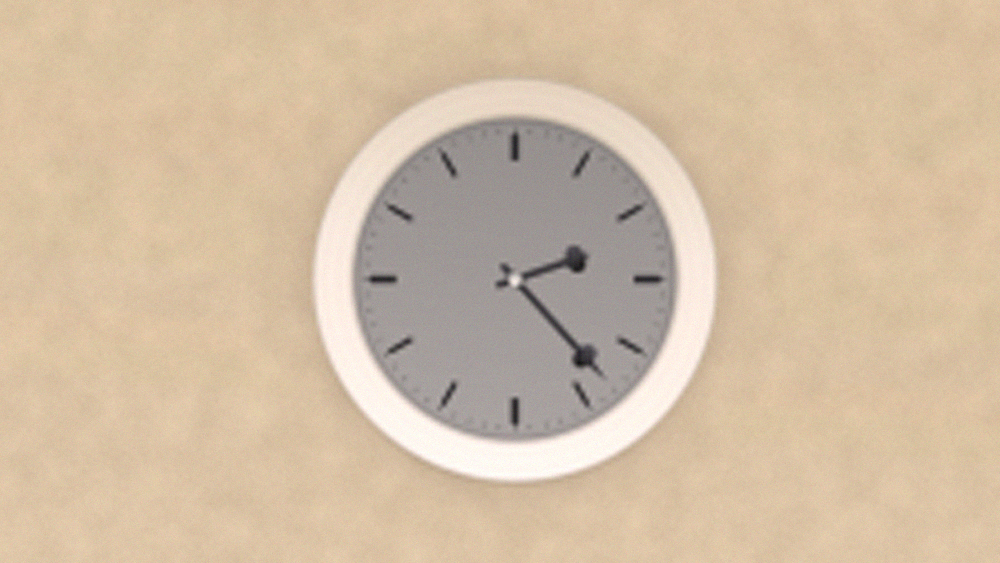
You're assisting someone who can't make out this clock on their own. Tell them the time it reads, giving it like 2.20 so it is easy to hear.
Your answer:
2.23
